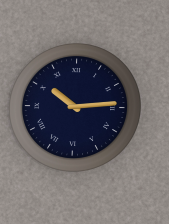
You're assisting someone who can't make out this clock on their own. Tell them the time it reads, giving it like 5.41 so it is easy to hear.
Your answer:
10.14
